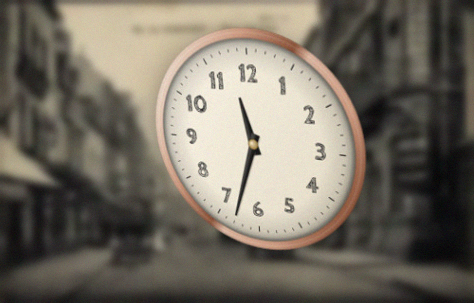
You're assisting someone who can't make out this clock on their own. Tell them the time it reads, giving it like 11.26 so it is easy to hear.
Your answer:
11.33
